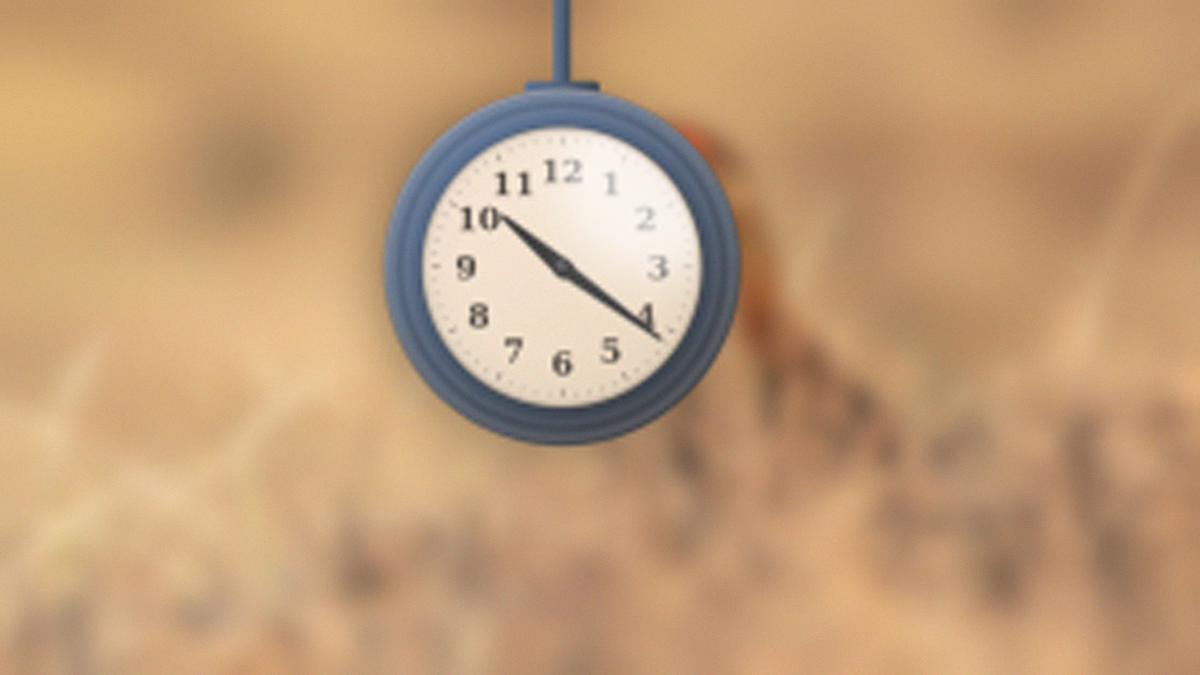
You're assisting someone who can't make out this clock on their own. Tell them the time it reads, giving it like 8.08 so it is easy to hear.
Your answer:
10.21
